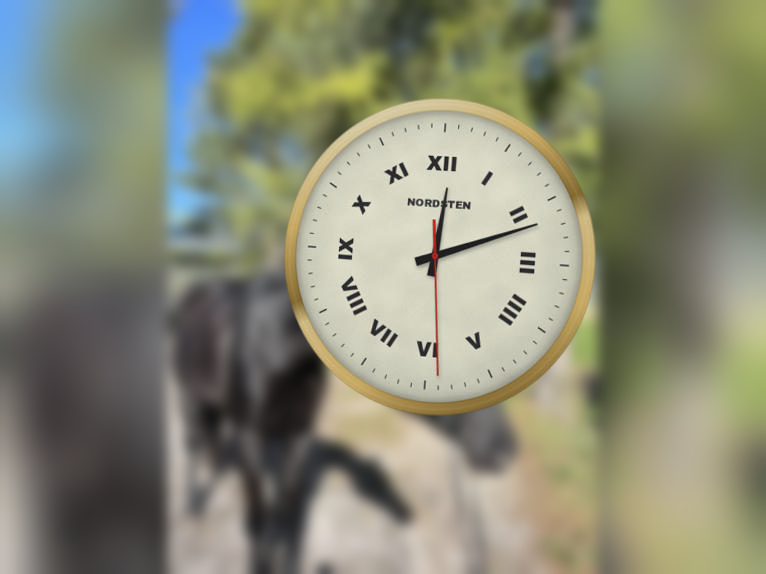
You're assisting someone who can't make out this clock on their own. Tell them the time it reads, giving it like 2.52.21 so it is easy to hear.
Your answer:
12.11.29
